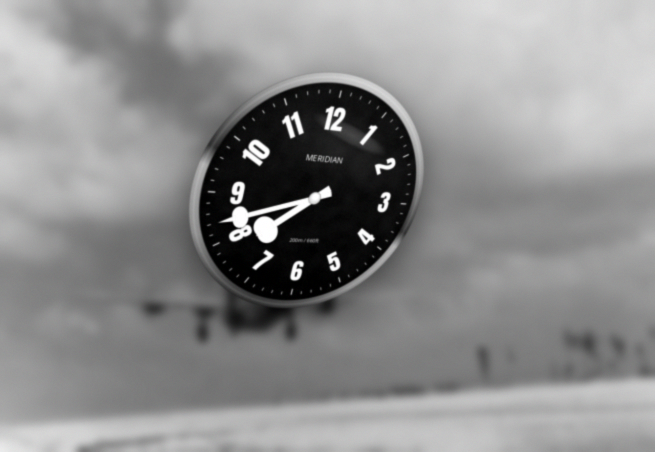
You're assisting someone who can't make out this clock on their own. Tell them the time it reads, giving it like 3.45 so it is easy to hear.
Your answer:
7.42
